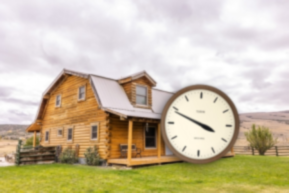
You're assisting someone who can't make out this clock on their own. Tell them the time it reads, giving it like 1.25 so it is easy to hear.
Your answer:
3.49
